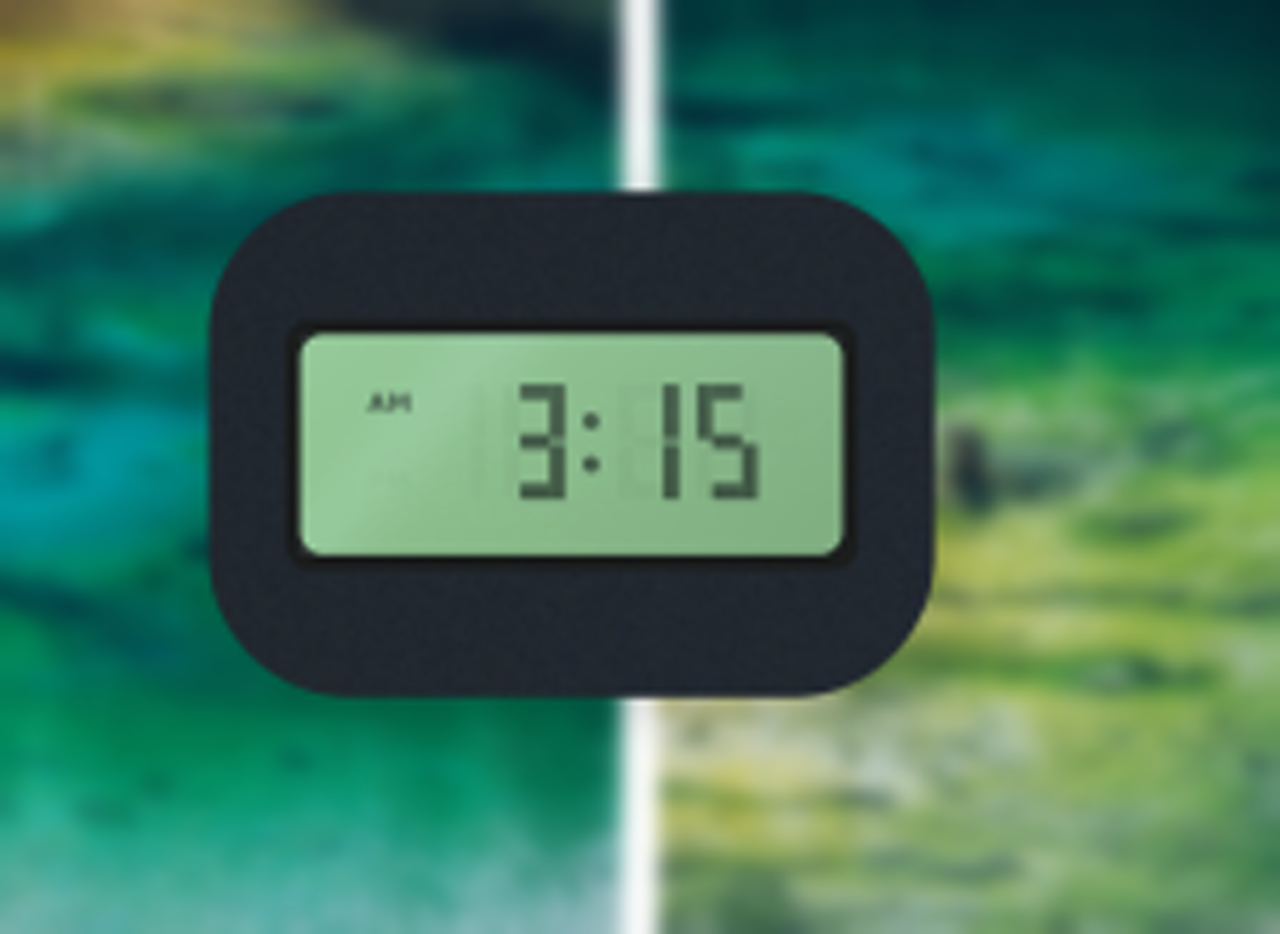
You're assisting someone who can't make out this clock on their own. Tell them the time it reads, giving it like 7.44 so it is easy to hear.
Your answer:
3.15
